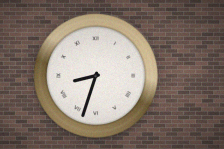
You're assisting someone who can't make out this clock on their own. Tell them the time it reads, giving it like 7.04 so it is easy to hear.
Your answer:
8.33
